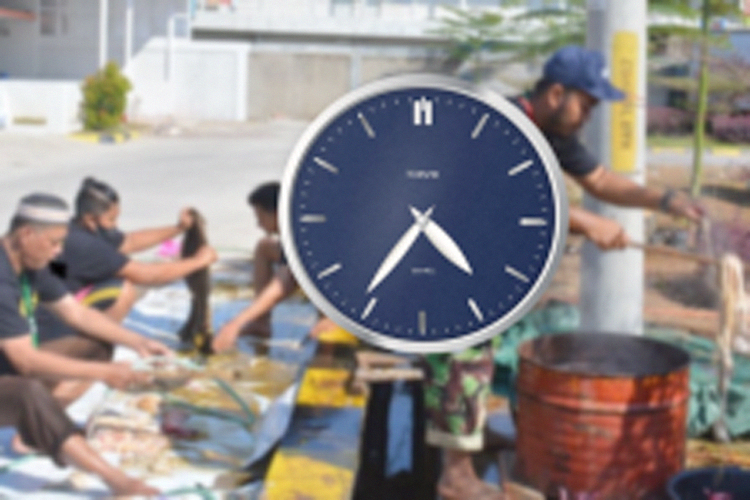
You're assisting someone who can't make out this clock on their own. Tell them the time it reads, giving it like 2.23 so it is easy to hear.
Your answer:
4.36
